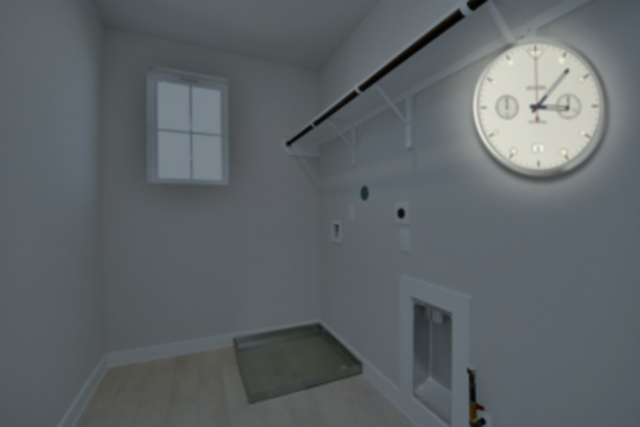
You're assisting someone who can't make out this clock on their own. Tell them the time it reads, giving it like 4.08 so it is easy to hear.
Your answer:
3.07
